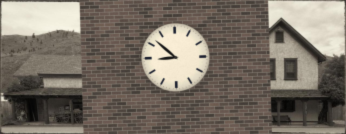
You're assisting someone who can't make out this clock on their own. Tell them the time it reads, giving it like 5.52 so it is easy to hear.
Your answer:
8.52
